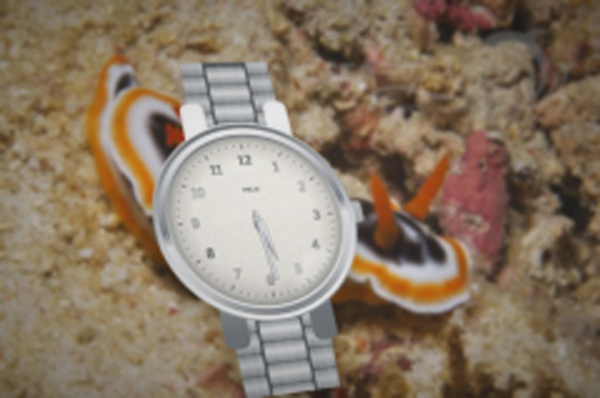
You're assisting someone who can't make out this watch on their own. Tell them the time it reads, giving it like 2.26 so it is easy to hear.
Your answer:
5.29
